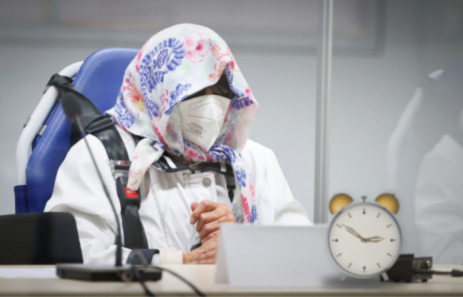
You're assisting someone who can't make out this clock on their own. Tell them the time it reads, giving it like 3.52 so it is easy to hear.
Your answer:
2.51
